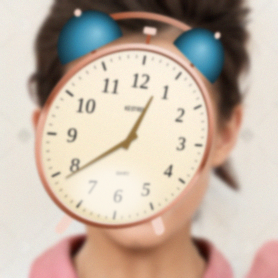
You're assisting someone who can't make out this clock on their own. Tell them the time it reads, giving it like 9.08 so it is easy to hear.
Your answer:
12.39
